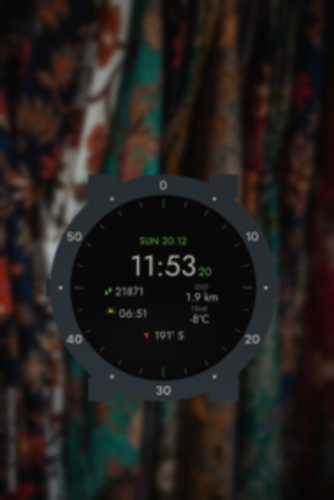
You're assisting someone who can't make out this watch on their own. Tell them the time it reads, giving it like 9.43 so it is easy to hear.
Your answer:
11.53
